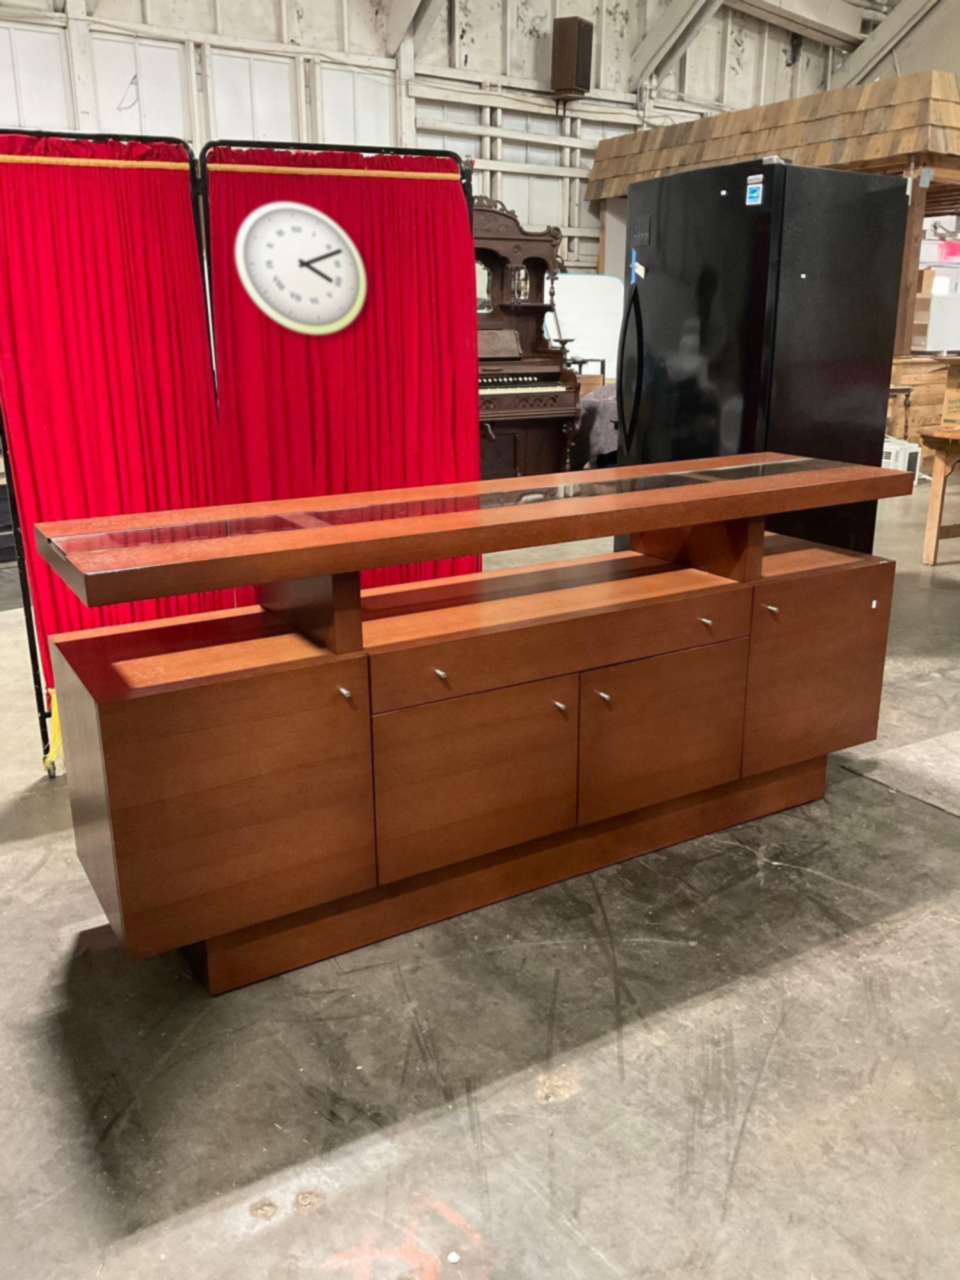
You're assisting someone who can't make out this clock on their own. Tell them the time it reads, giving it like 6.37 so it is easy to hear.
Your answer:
4.12
